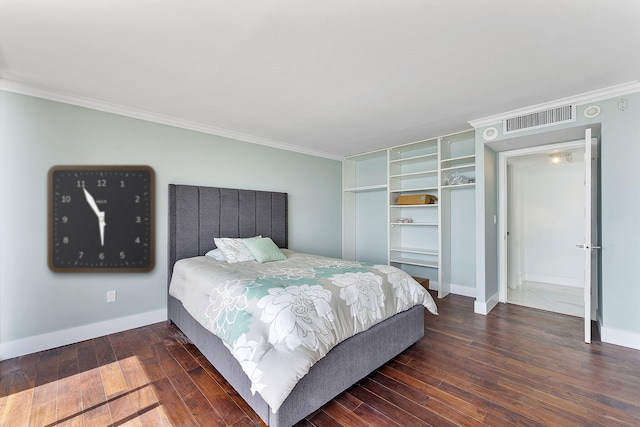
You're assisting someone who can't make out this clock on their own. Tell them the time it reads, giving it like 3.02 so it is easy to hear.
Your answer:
5.55
